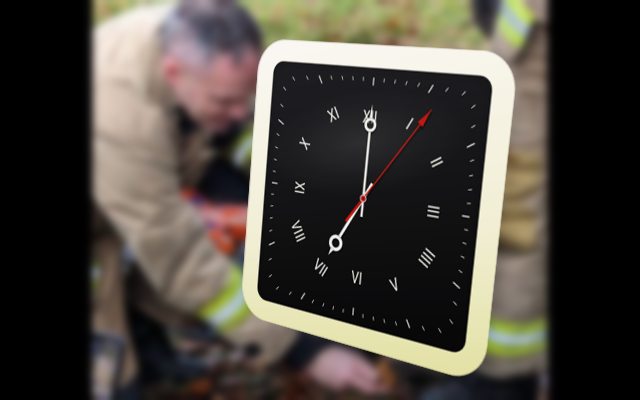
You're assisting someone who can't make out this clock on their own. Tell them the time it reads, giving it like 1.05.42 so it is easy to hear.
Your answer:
7.00.06
